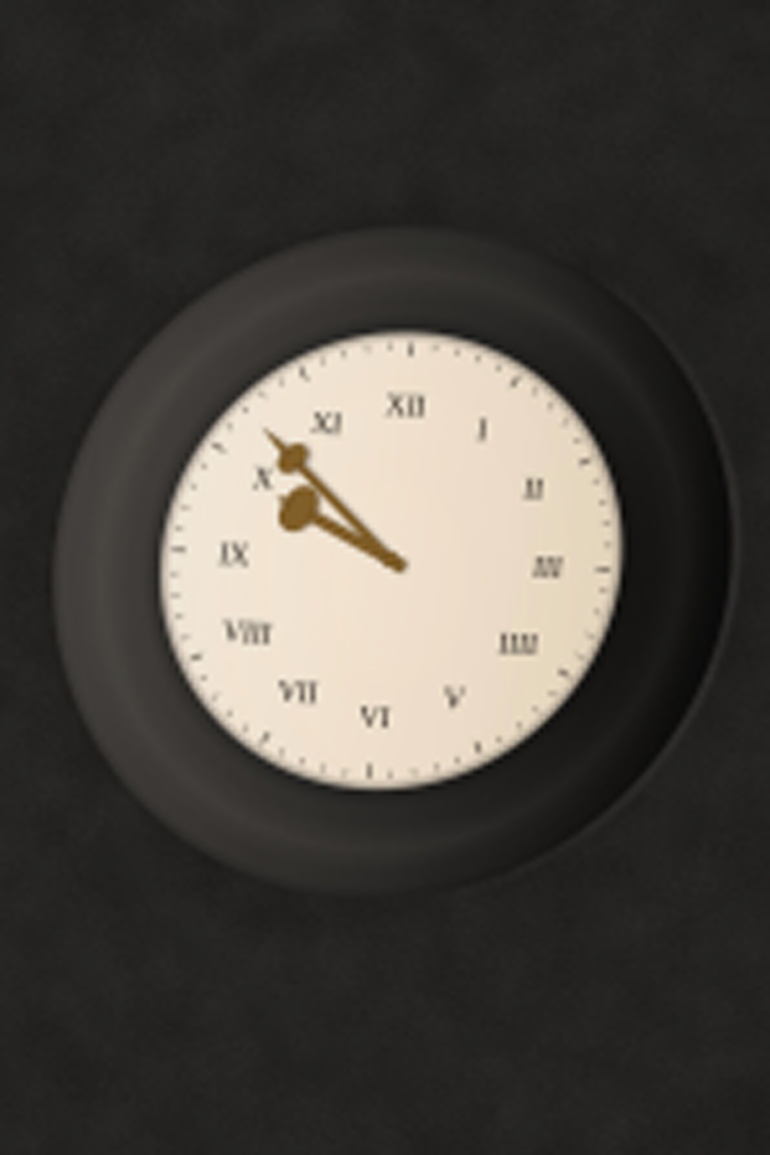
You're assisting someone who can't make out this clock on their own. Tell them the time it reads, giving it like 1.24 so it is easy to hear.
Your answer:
9.52
